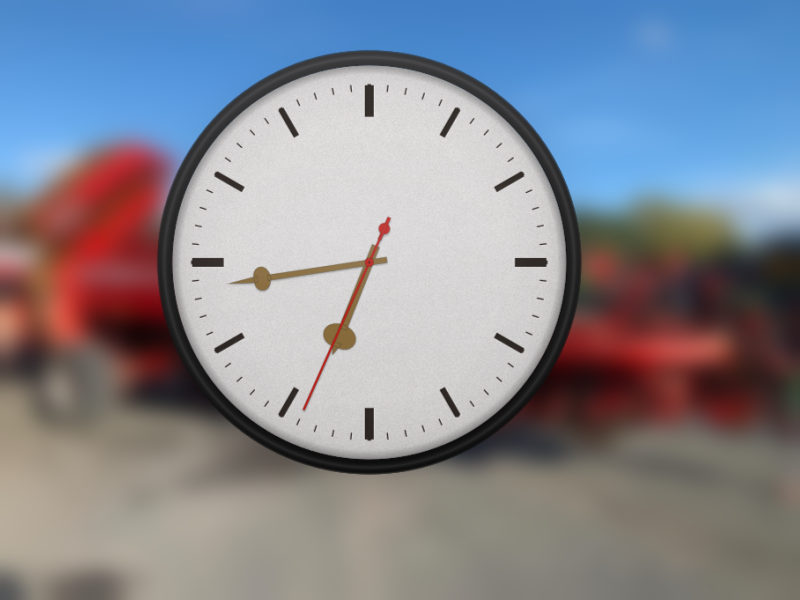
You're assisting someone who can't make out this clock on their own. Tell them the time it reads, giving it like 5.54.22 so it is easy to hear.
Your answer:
6.43.34
